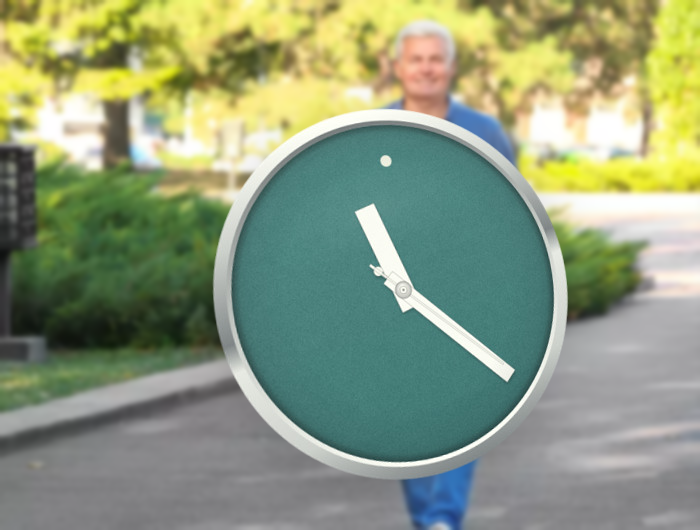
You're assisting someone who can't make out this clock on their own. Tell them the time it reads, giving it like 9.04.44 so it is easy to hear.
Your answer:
11.22.22
